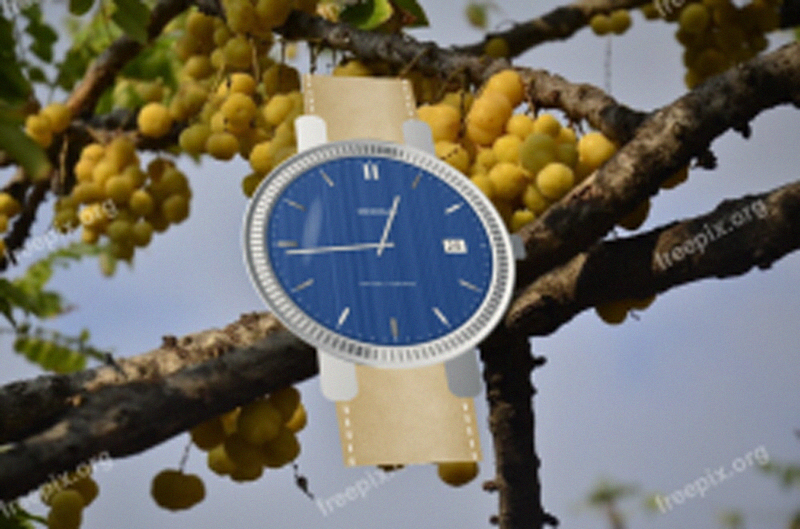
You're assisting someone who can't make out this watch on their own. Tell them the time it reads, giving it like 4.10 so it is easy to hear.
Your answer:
12.44
